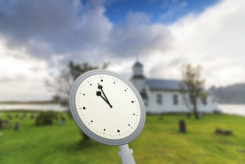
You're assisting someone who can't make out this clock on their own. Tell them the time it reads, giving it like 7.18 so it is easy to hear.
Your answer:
10.58
